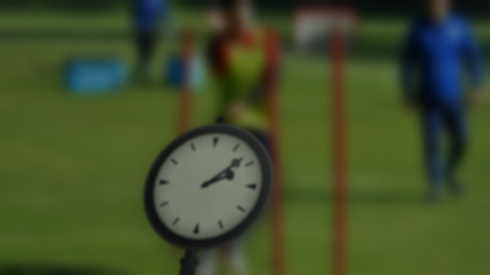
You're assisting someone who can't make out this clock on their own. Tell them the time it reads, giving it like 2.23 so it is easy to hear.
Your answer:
2.08
